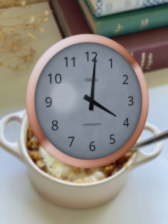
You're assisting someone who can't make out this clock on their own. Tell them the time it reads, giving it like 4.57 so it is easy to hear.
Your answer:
4.01
